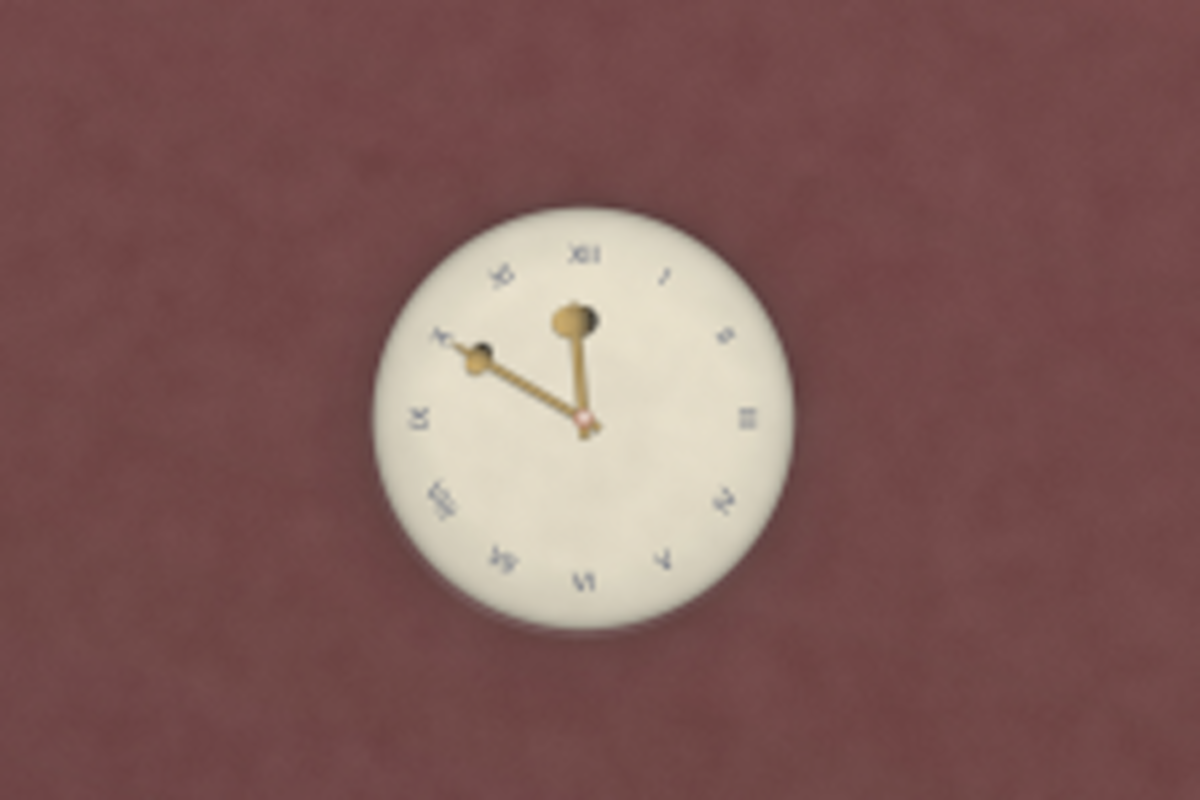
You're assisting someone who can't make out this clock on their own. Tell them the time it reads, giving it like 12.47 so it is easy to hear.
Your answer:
11.50
